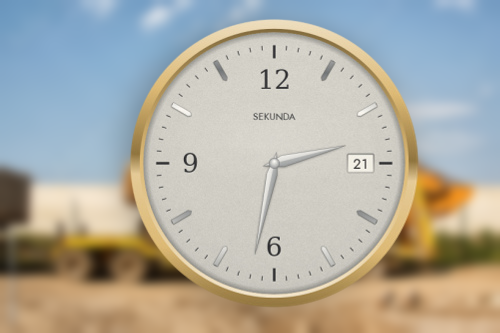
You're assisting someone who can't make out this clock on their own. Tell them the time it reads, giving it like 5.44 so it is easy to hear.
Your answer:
2.32
